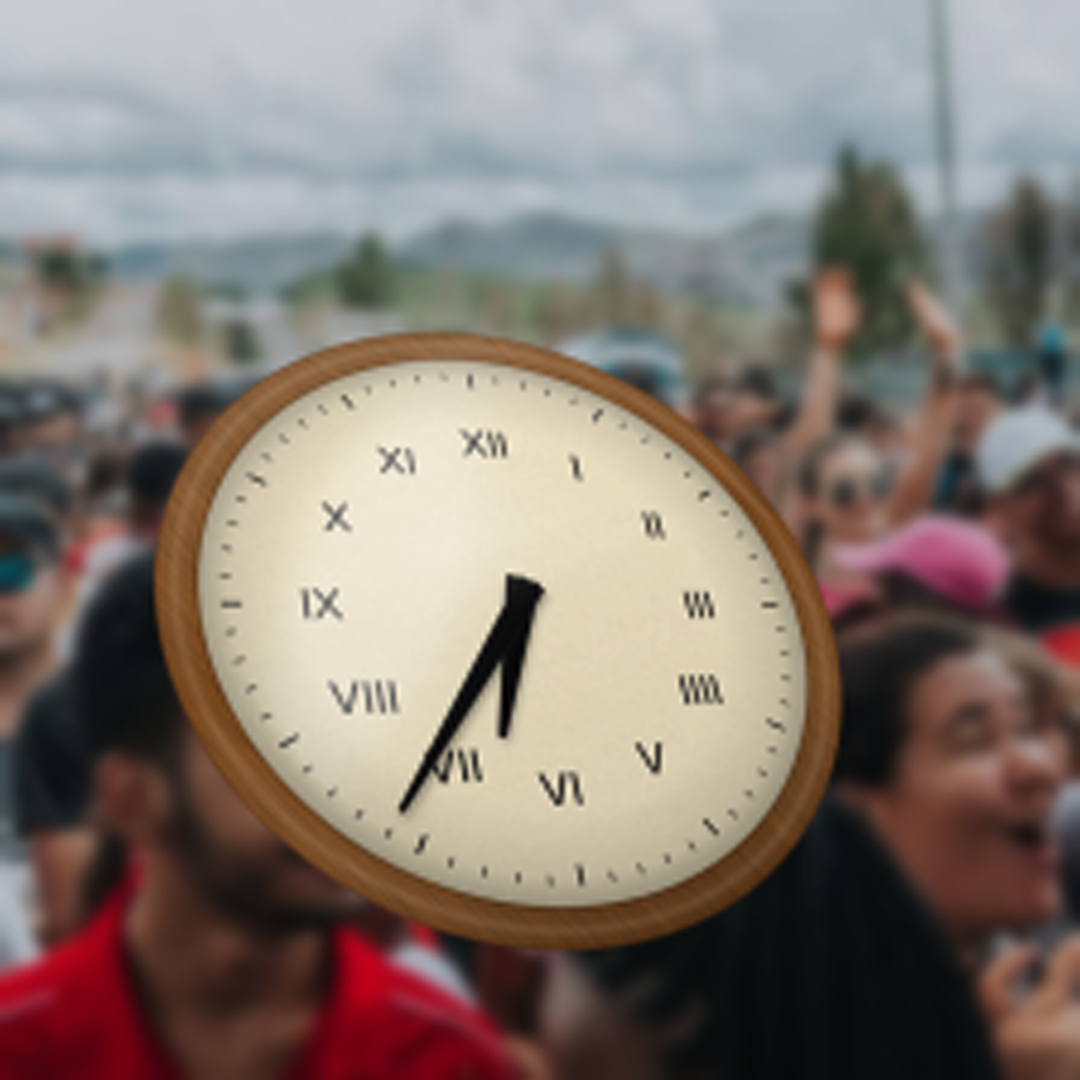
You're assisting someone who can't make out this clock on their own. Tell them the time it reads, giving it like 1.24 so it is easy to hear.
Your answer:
6.36
